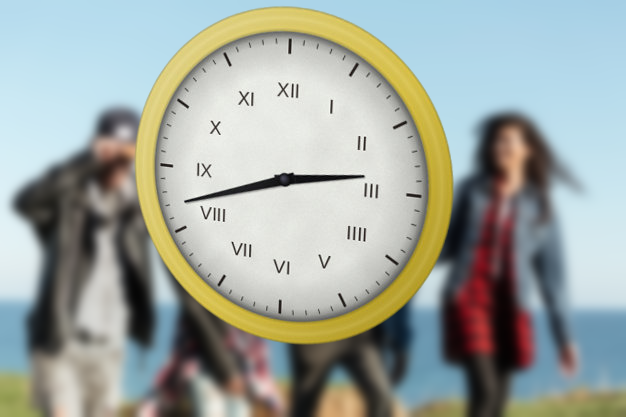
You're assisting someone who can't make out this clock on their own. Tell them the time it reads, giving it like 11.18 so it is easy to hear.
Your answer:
2.42
